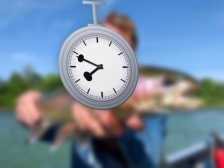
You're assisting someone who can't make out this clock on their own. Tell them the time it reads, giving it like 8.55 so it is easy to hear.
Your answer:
7.49
